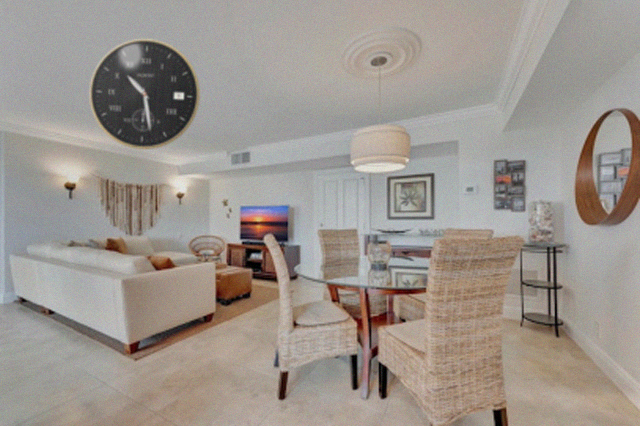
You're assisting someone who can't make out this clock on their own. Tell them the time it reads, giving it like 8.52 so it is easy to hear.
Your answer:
10.28
